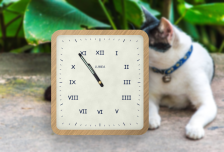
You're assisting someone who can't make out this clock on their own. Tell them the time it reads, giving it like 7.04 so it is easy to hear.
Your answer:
10.54
